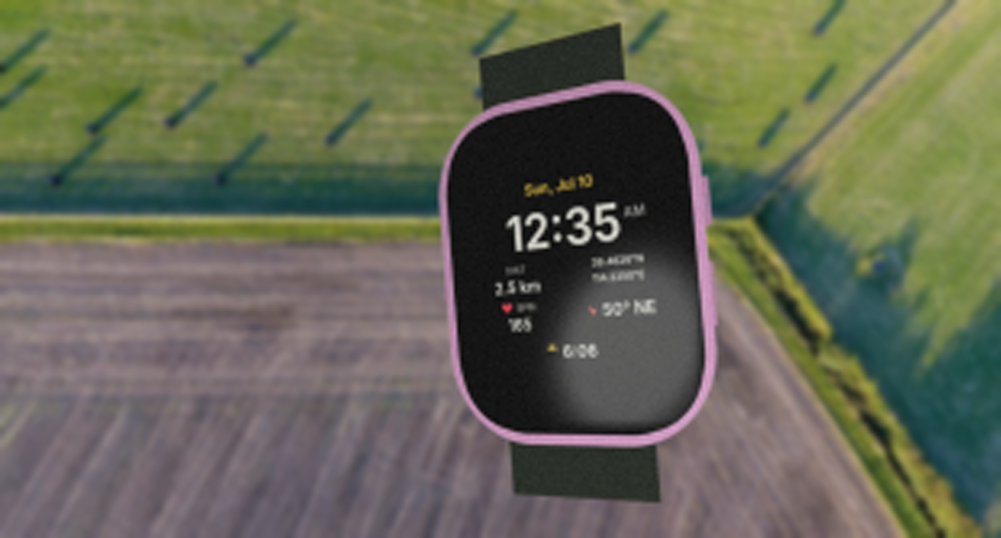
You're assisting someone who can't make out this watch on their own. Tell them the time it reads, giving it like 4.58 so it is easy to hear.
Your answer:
12.35
